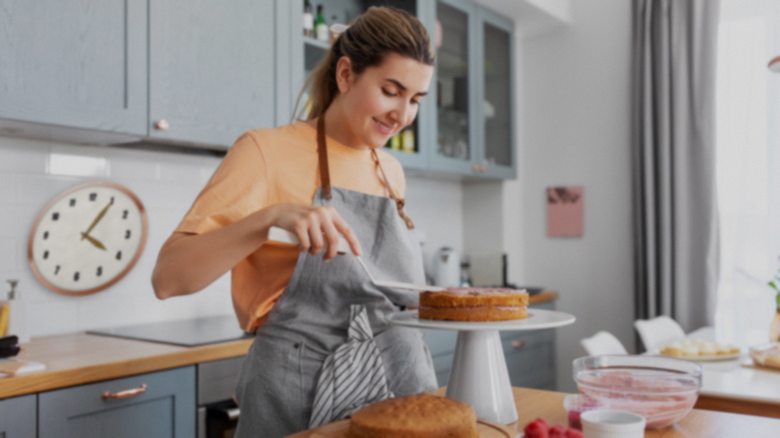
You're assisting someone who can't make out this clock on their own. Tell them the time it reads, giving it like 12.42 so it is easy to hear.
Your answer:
4.05
